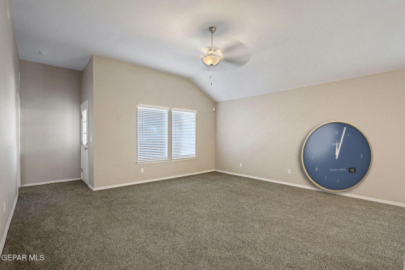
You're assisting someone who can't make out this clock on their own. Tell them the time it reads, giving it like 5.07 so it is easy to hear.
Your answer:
12.03
